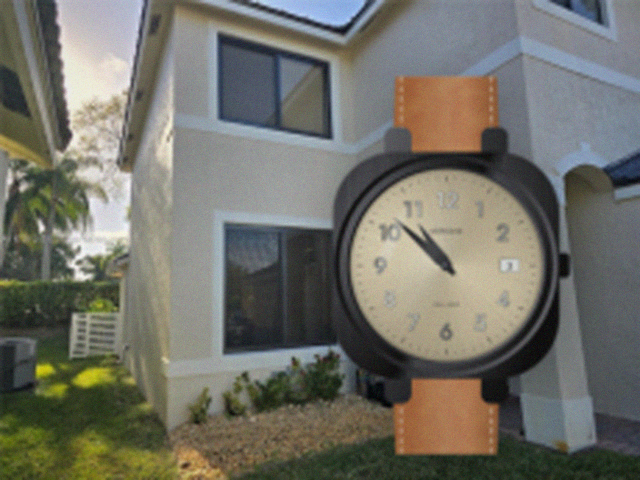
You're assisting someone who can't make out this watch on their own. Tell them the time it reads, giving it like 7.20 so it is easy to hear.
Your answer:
10.52
